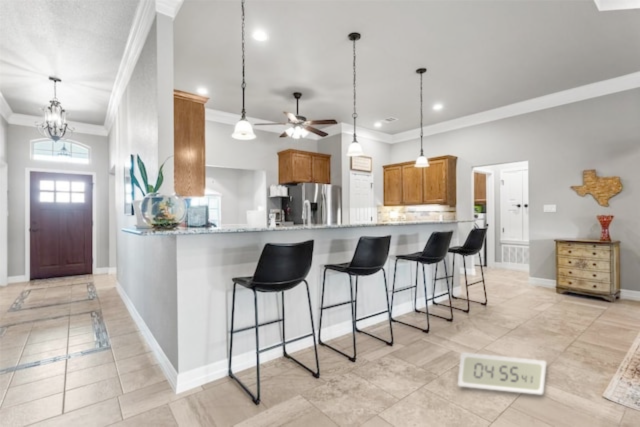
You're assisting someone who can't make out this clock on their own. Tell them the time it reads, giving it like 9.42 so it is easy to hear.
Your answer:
4.55
